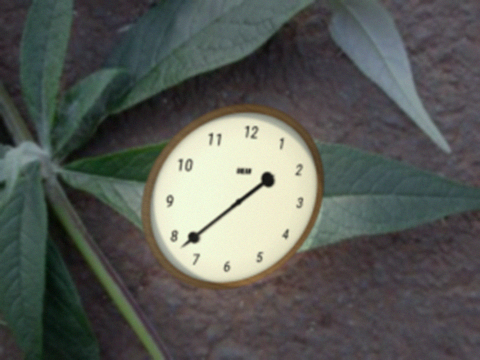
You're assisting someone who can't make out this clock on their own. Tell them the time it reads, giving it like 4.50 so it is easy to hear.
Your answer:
1.38
